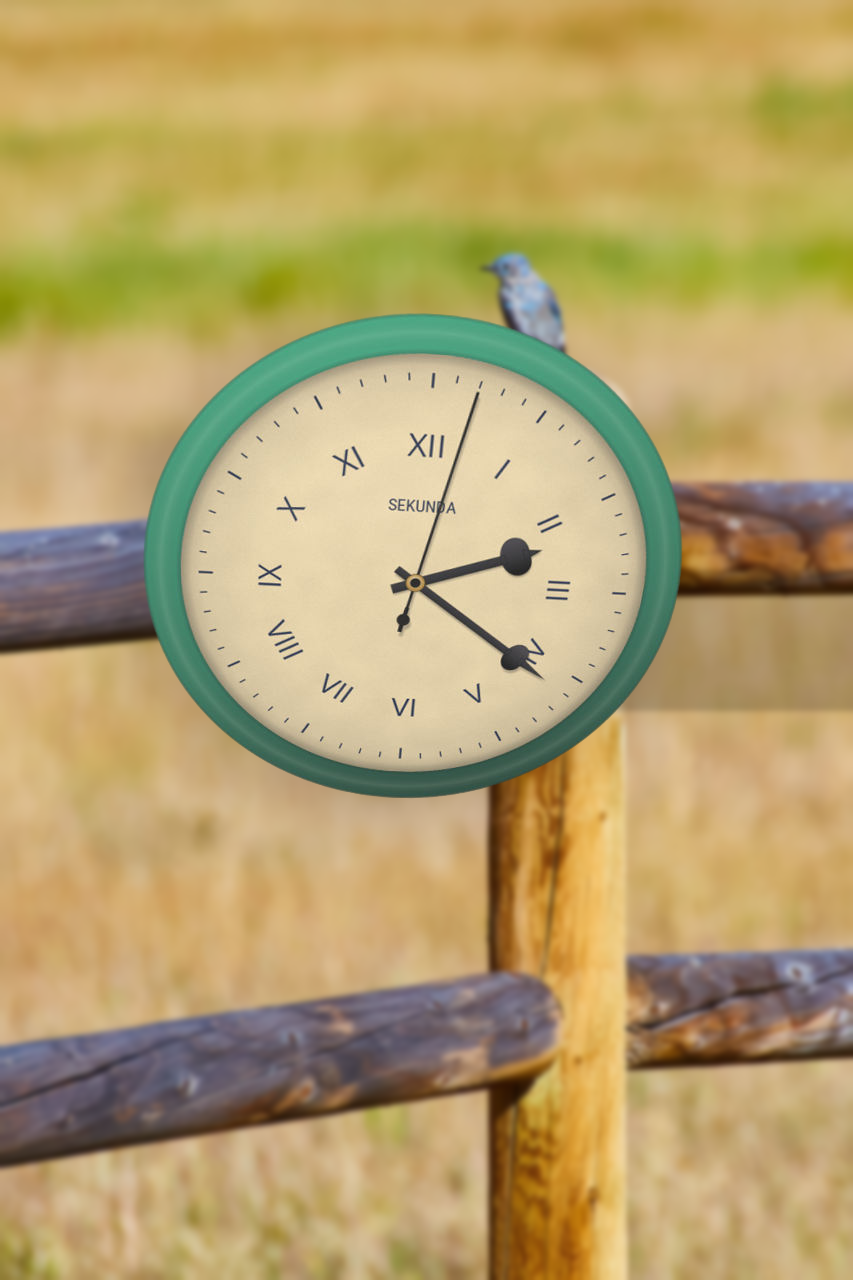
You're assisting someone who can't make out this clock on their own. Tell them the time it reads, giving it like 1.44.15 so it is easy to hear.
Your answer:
2.21.02
